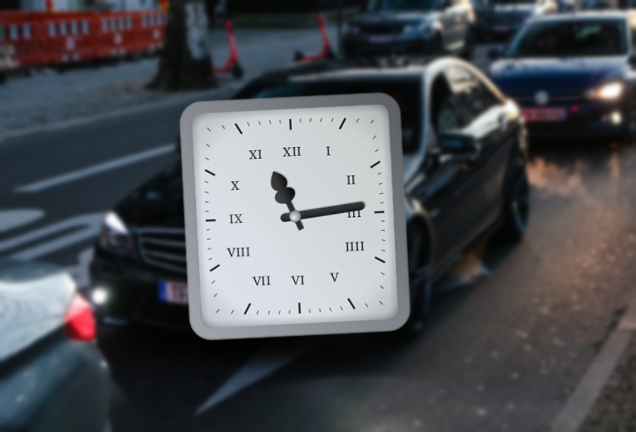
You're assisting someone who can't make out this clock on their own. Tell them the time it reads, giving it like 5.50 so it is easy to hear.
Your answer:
11.14
